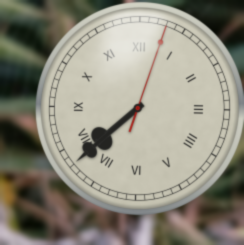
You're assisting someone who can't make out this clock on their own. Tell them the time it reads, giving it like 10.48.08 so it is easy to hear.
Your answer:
7.38.03
